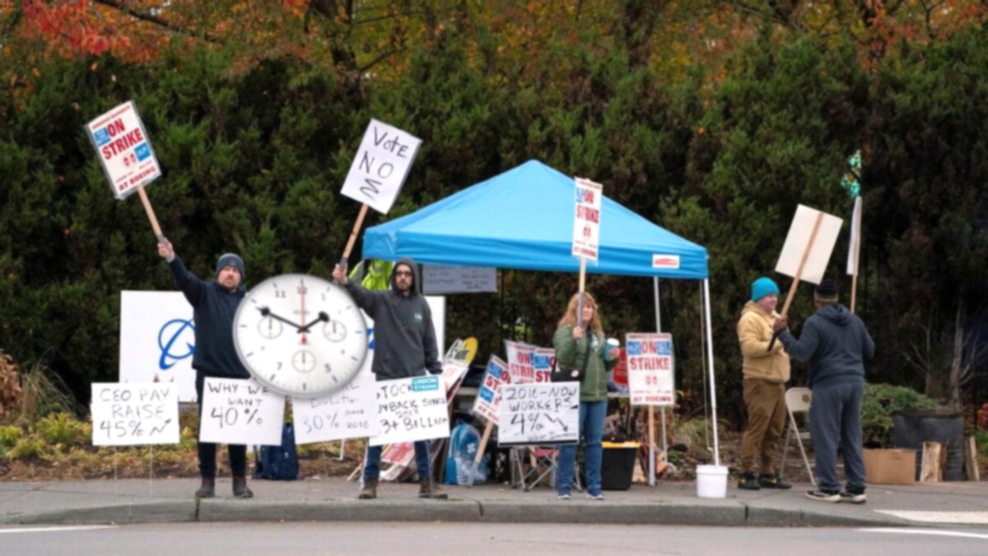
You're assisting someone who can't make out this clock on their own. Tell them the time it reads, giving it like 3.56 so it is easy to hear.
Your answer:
1.49
